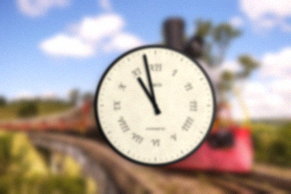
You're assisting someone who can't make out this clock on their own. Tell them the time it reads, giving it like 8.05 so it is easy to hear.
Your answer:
10.58
